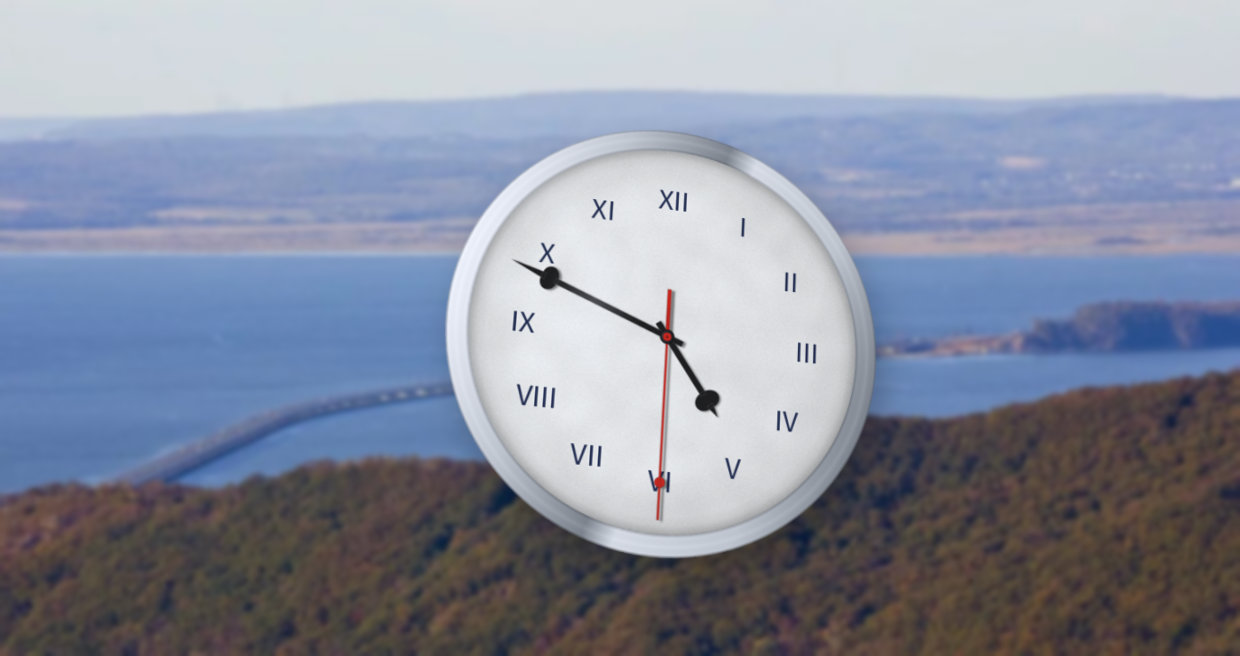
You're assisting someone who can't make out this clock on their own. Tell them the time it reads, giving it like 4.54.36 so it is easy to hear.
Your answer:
4.48.30
